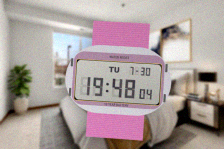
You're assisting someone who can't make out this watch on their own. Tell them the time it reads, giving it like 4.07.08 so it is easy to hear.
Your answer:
19.48.04
